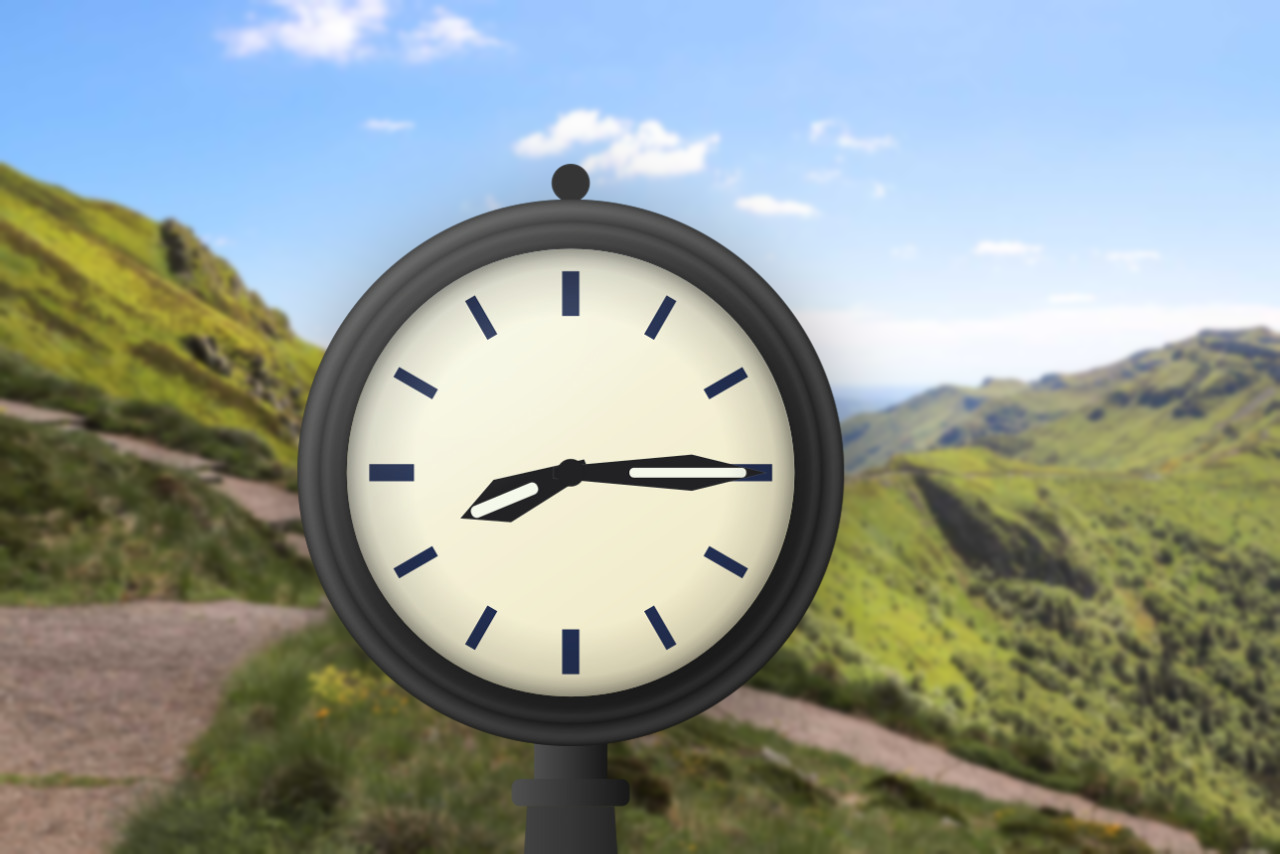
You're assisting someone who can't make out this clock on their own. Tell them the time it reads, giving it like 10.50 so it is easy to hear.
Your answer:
8.15
